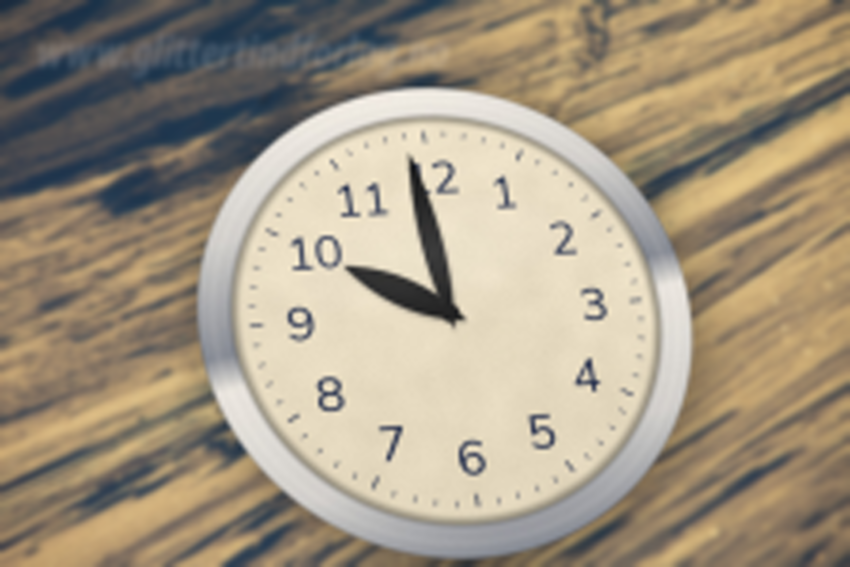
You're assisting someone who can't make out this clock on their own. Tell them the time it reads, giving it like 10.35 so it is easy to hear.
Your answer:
9.59
